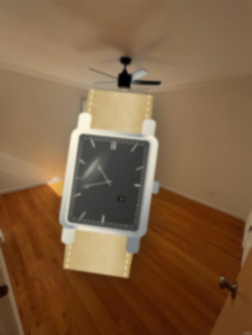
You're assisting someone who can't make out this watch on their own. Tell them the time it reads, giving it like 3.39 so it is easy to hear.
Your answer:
10.42
